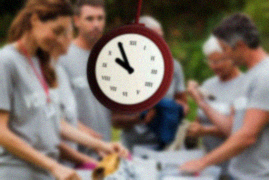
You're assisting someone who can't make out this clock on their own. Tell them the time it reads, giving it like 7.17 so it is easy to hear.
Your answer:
9.55
